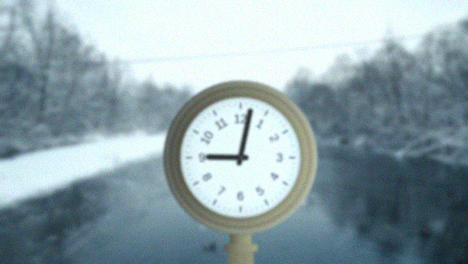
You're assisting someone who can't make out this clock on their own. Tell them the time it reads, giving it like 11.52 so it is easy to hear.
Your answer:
9.02
